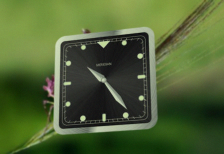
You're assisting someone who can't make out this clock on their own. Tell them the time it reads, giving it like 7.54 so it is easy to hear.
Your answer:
10.24
